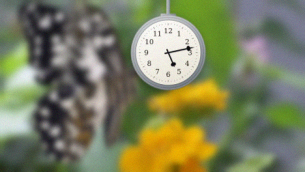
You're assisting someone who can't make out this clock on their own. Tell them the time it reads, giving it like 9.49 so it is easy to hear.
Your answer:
5.13
